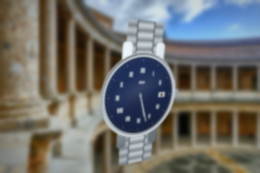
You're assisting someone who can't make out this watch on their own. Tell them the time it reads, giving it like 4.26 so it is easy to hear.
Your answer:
5.27
